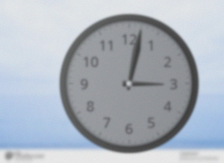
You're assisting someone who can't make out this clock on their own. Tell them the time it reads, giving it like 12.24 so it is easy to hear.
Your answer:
3.02
